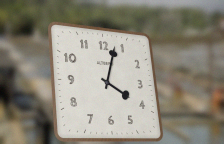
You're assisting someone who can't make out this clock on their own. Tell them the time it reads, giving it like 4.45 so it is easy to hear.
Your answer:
4.03
